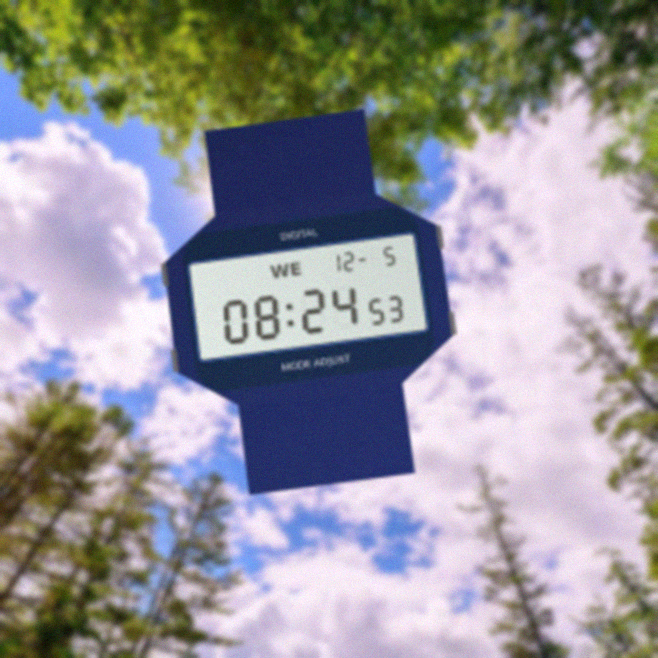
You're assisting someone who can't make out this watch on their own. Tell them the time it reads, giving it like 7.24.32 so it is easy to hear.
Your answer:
8.24.53
